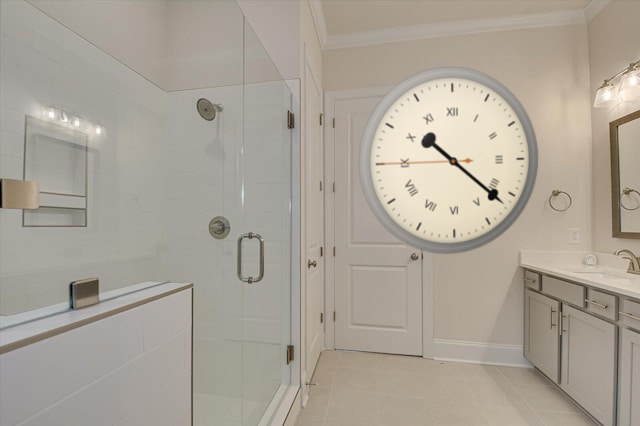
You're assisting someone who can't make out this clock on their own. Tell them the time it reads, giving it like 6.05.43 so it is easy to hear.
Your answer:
10.21.45
